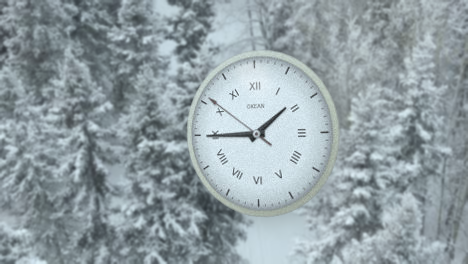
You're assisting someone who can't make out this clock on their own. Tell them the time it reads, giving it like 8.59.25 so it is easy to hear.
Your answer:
1.44.51
